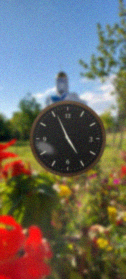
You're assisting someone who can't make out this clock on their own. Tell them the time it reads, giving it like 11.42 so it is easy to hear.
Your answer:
4.56
